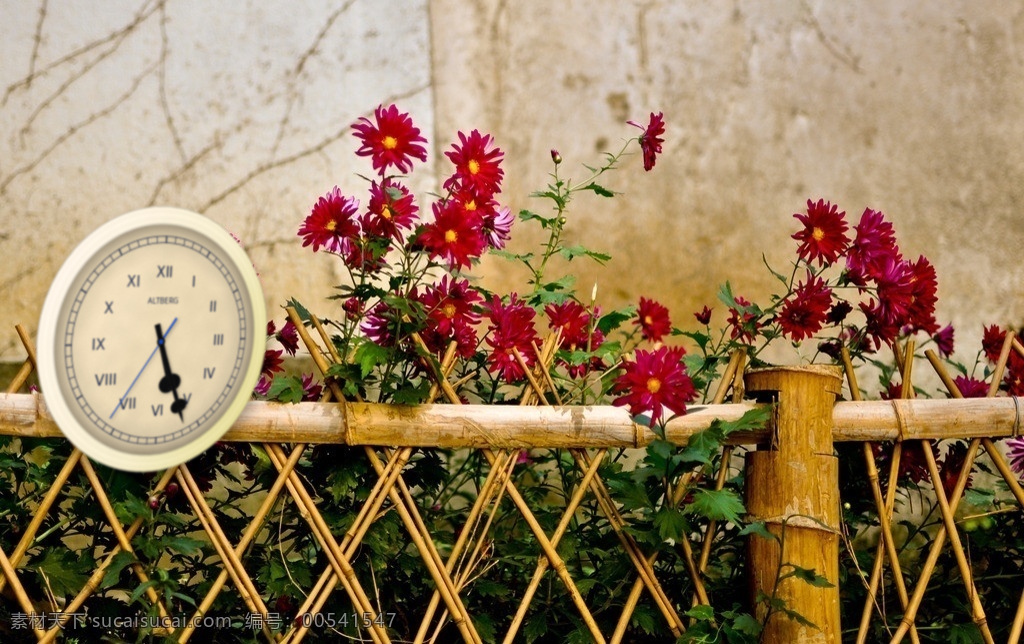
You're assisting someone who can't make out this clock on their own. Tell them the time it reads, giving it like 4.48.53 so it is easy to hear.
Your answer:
5.26.36
